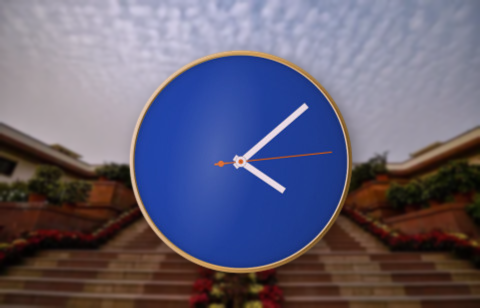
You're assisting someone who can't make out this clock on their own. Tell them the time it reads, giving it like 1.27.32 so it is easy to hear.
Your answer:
4.08.14
